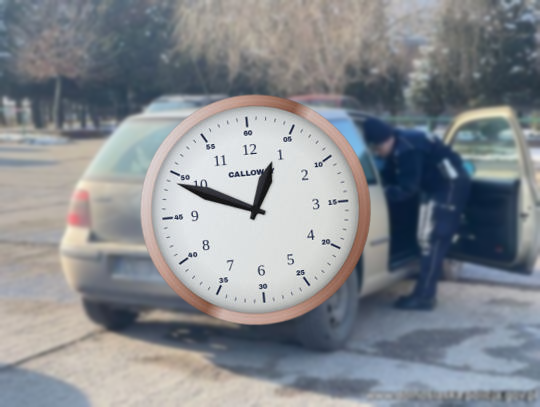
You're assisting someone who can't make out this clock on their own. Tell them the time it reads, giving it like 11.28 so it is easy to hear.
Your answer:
12.49
